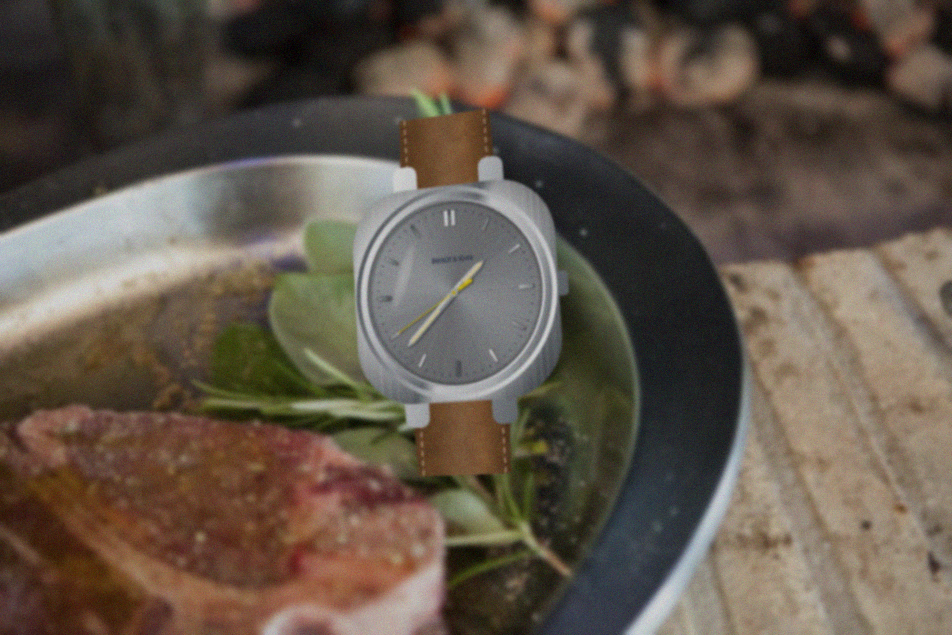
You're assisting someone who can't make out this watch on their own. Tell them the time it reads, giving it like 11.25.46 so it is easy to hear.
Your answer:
1.37.40
